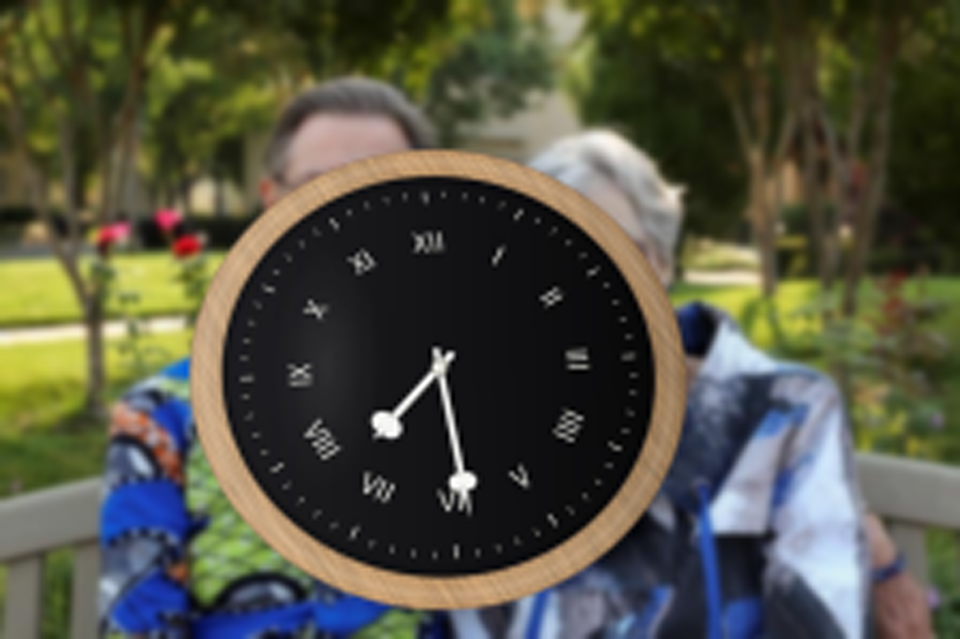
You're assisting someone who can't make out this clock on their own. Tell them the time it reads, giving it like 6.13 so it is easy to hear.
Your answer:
7.29
